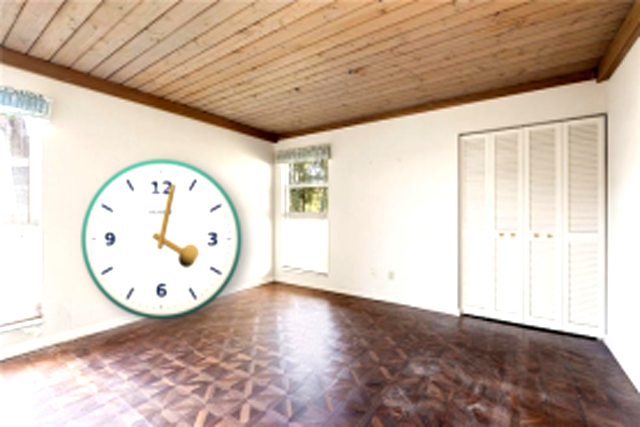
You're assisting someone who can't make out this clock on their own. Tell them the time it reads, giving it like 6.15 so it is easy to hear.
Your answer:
4.02
